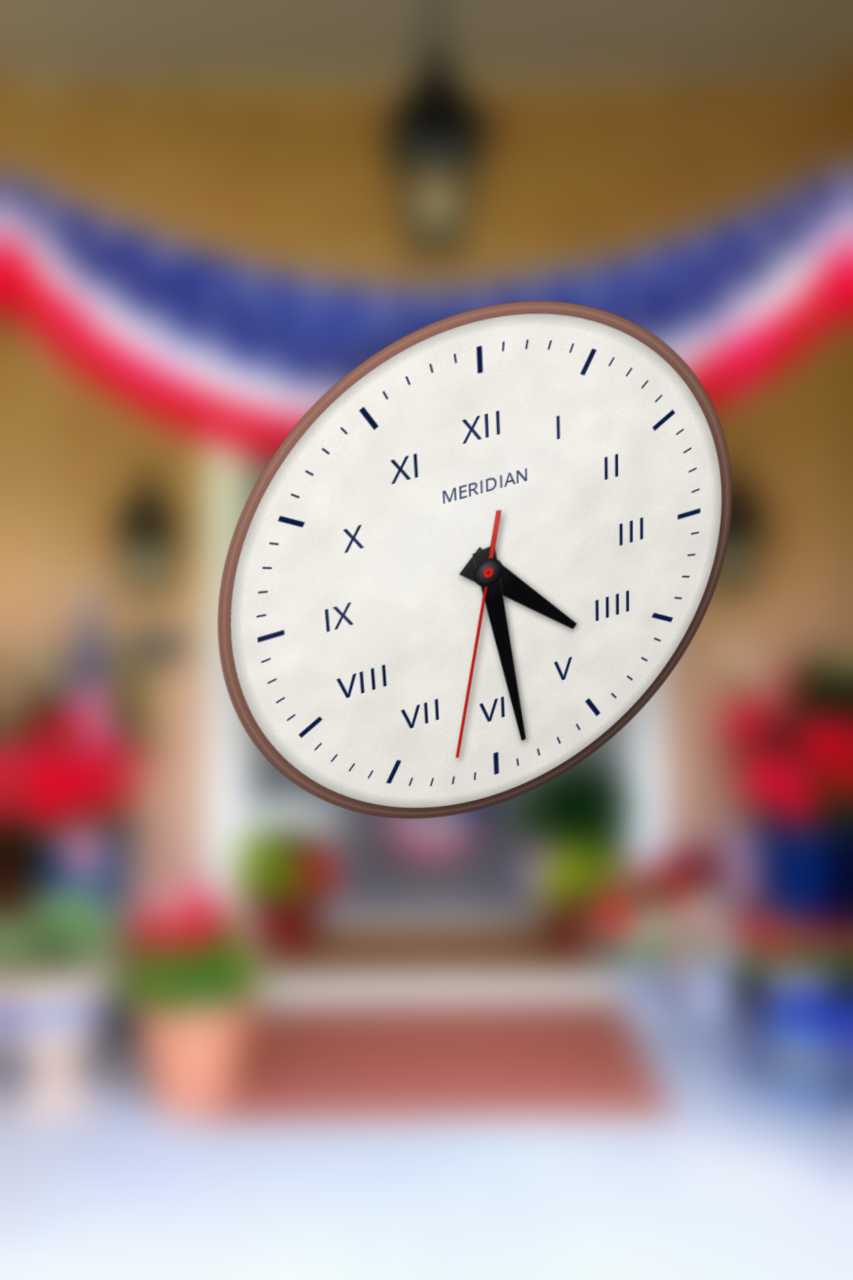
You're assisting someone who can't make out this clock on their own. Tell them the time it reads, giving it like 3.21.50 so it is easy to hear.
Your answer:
4.28.32
